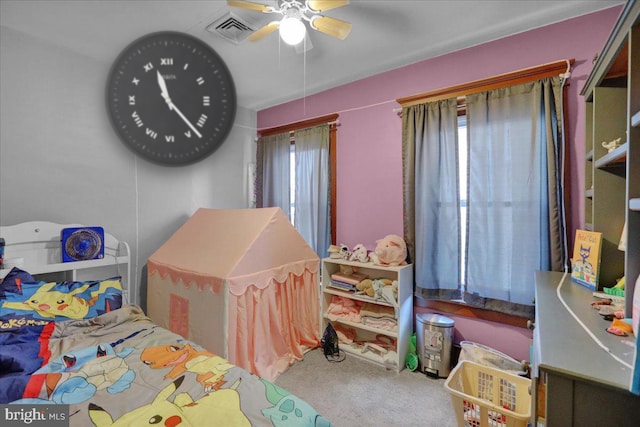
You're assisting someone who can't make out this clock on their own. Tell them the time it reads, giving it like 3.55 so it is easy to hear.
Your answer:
11.23
